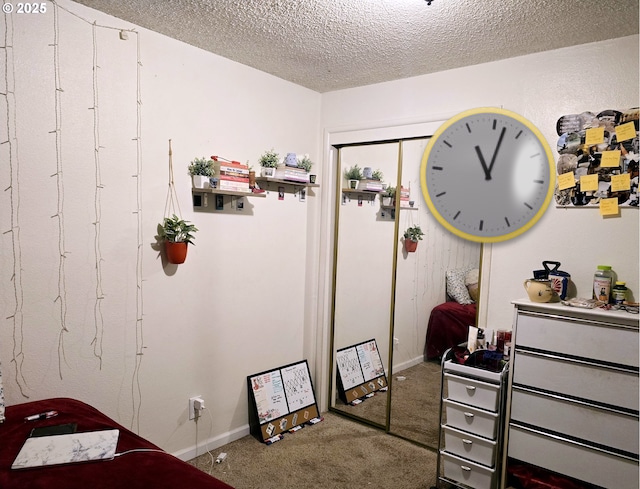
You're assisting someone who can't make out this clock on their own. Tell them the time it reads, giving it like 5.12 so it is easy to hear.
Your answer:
11.02
